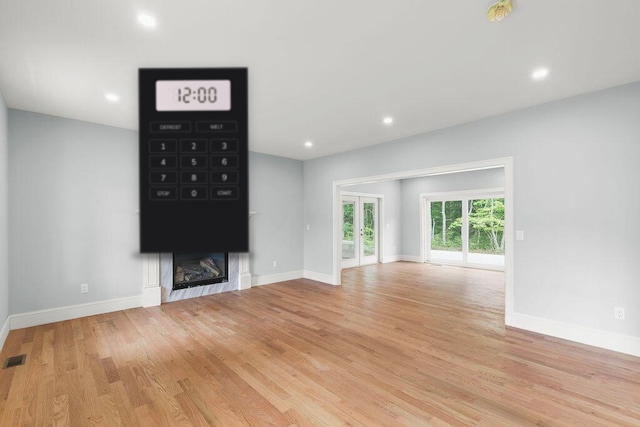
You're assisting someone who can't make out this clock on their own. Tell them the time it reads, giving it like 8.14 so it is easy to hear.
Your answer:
12.00
